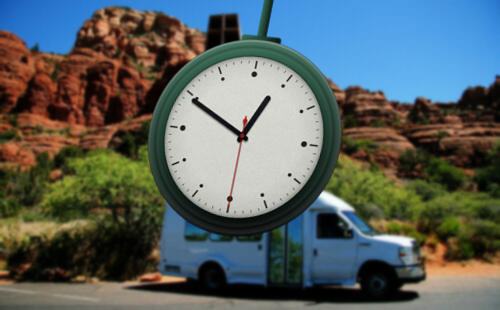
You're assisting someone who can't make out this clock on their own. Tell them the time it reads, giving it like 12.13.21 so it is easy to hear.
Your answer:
12.49.30
